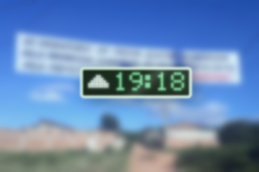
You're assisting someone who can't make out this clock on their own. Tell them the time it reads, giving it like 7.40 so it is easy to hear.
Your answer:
19.18
